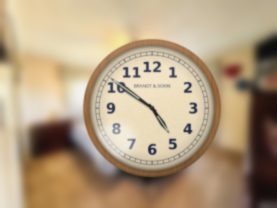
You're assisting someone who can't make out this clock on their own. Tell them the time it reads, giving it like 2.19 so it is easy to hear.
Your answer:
4.51
